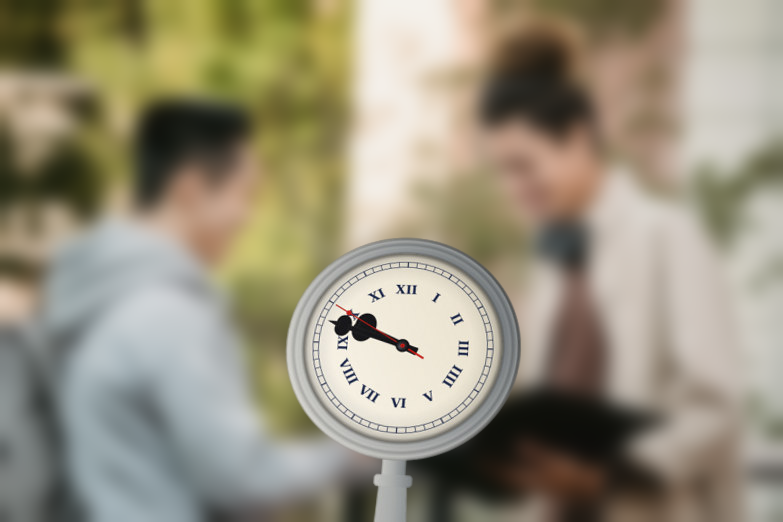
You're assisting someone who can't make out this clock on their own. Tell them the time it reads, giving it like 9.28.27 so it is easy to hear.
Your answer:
9.47.50
